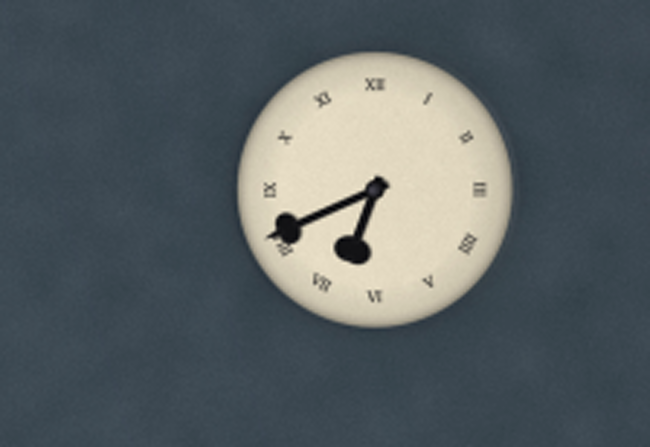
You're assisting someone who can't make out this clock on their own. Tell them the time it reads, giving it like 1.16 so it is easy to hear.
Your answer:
6.41
